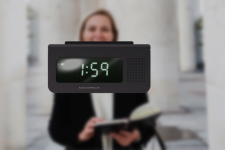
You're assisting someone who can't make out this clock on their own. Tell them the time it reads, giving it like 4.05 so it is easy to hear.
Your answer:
1.59
